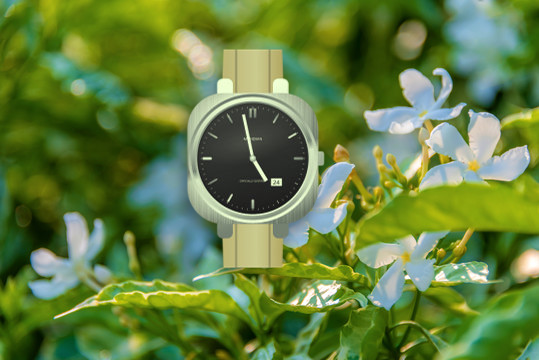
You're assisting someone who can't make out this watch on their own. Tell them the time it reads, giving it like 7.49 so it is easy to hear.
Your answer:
4.58
